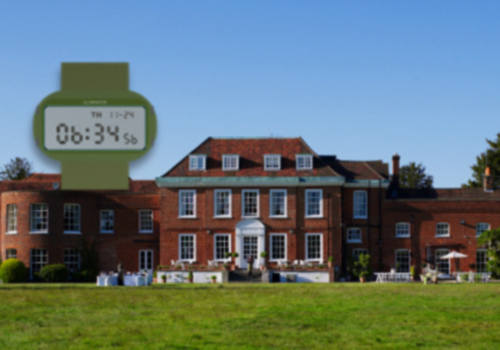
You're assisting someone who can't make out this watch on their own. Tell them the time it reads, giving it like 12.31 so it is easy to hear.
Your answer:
6.34
